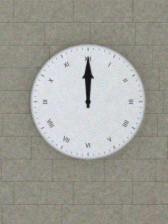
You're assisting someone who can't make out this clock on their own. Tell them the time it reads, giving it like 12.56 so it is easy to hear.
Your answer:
12.00
